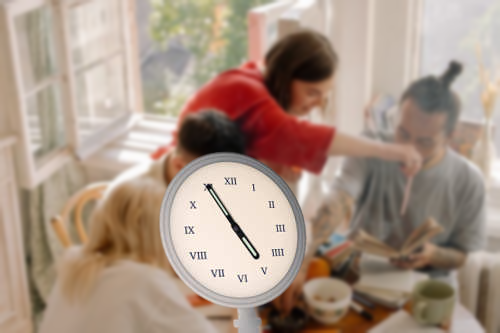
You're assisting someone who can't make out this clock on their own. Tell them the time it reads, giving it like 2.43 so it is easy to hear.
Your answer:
4.55
